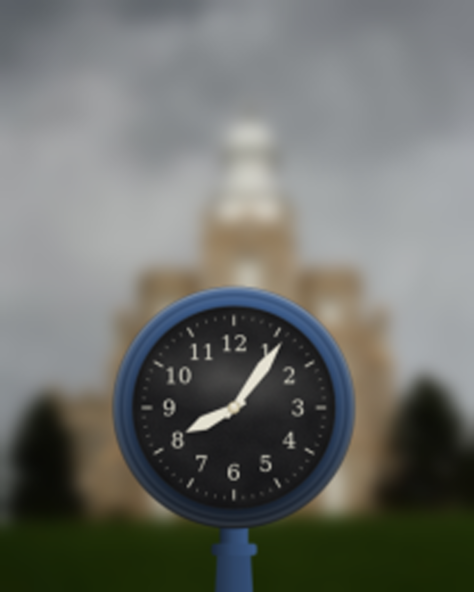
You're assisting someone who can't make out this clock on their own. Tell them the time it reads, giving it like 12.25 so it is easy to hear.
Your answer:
8.06
